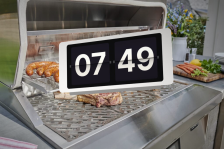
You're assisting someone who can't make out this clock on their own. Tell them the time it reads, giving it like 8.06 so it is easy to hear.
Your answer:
7.49
